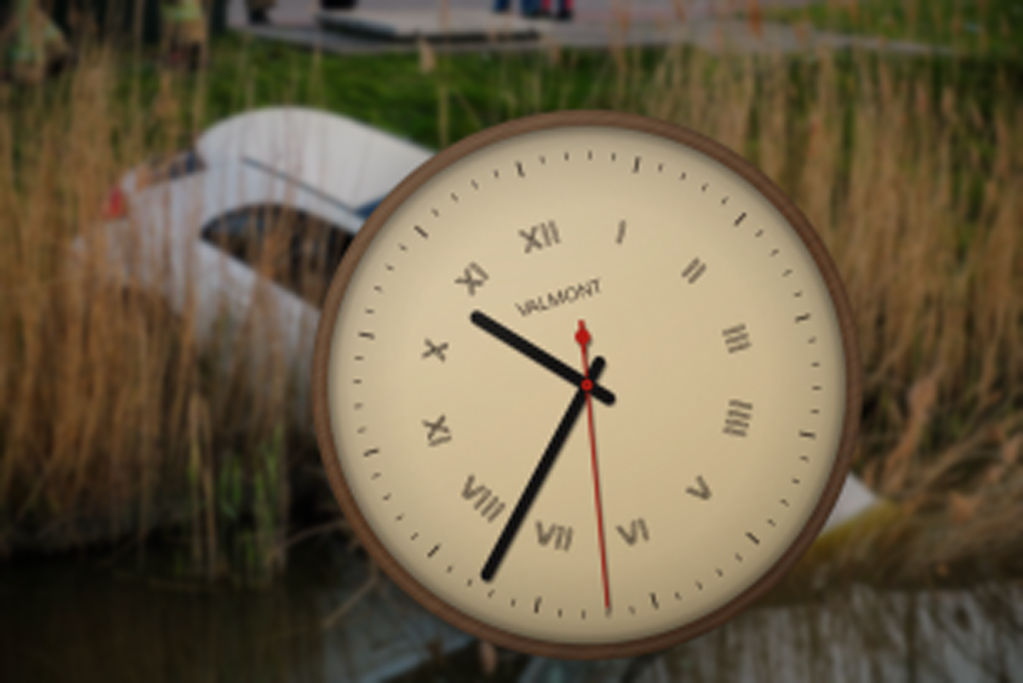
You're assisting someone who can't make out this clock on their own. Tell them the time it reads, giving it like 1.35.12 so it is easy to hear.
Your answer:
10.37.32
